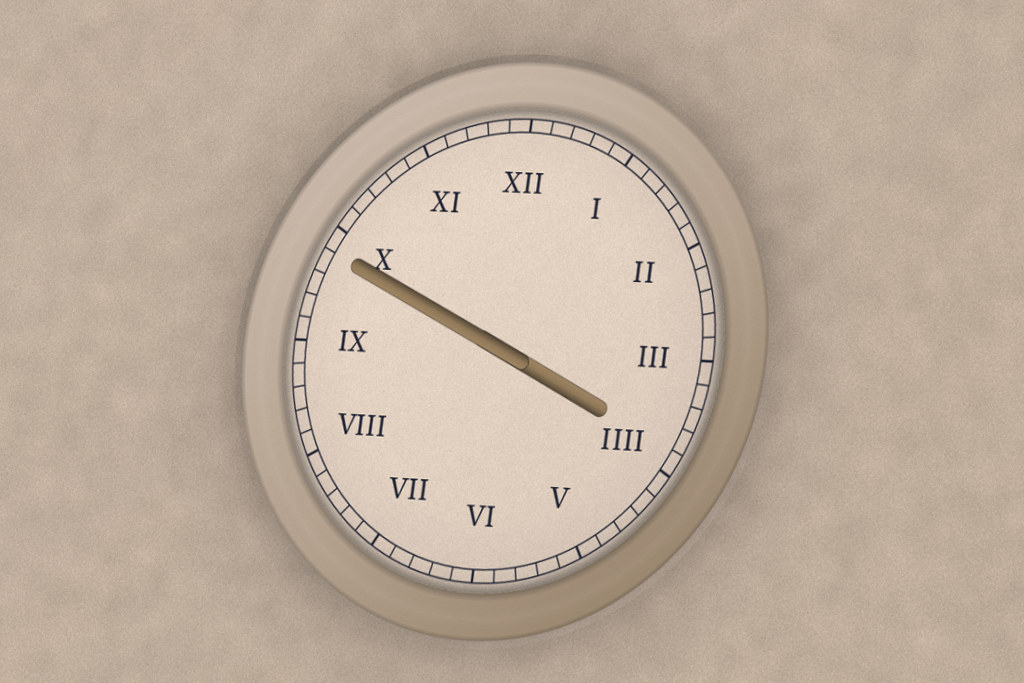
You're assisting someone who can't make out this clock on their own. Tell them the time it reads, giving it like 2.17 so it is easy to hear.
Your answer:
3.49
